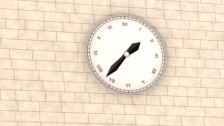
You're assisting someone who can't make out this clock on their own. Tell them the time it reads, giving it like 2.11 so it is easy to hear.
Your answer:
1.37
